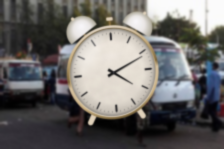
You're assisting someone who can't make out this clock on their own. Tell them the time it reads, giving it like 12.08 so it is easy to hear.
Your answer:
4.11
